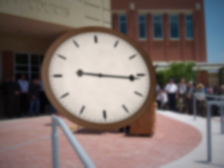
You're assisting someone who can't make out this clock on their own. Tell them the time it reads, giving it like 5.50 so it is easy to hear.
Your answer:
9.16
